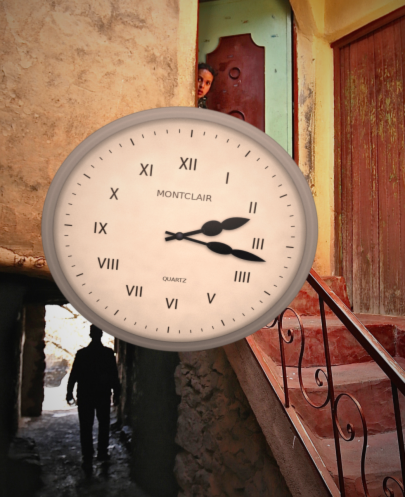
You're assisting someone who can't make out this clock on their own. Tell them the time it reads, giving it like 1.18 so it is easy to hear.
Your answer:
2.17
